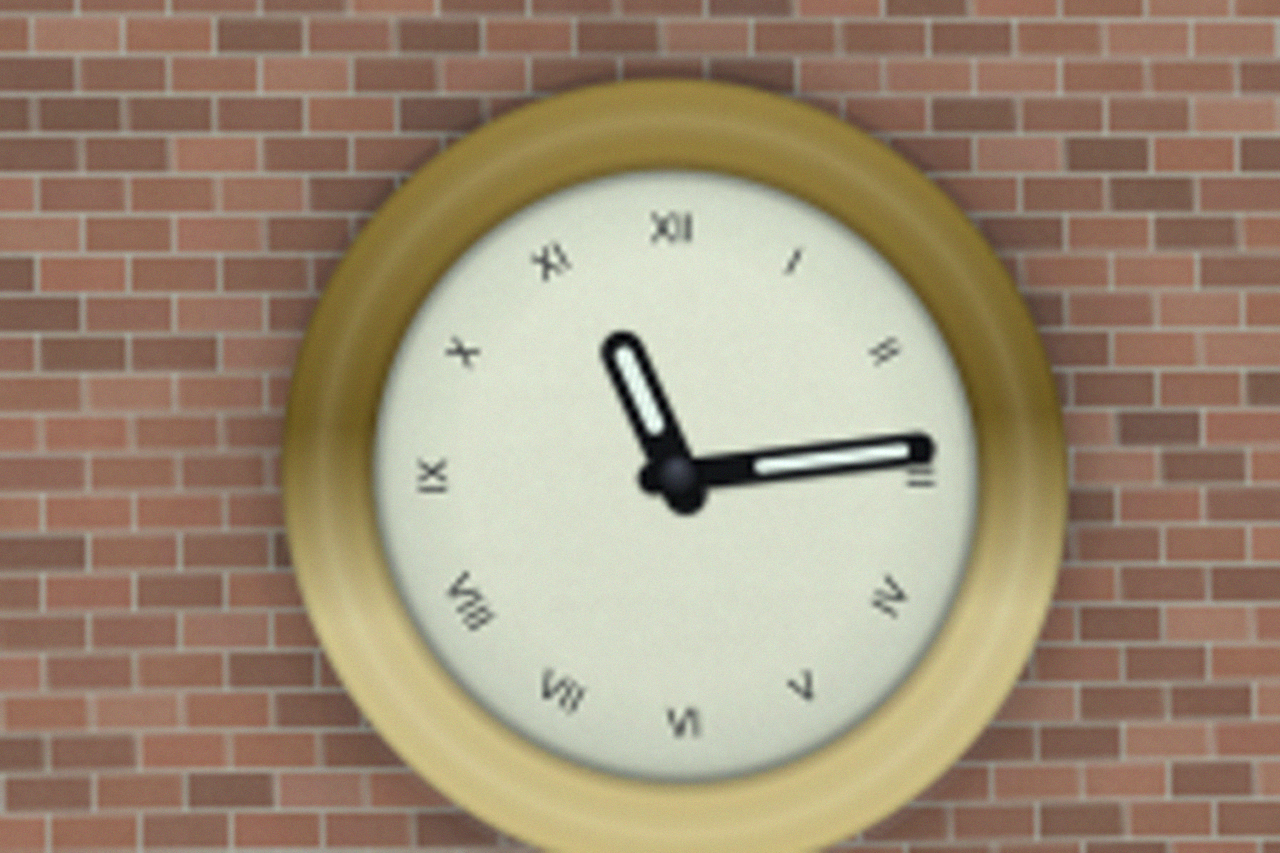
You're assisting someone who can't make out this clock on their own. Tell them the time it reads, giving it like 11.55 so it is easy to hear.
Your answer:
11.14
